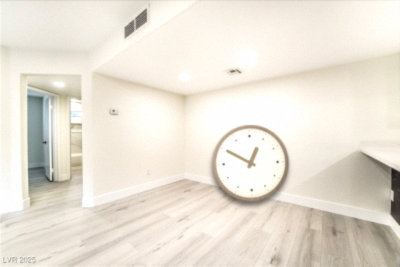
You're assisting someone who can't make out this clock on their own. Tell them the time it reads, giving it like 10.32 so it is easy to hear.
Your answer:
12.50
